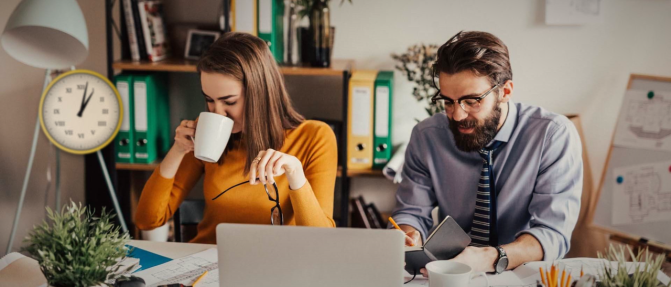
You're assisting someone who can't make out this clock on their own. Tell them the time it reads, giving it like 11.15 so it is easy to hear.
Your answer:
1.02
